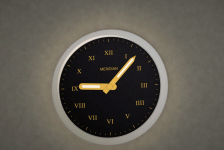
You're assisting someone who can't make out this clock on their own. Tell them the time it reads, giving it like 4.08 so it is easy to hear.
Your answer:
9.07
